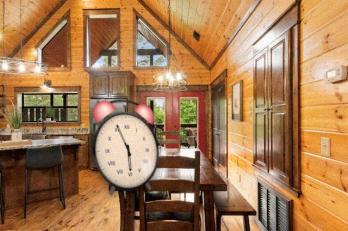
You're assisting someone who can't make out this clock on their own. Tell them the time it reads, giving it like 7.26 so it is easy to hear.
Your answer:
5.56
